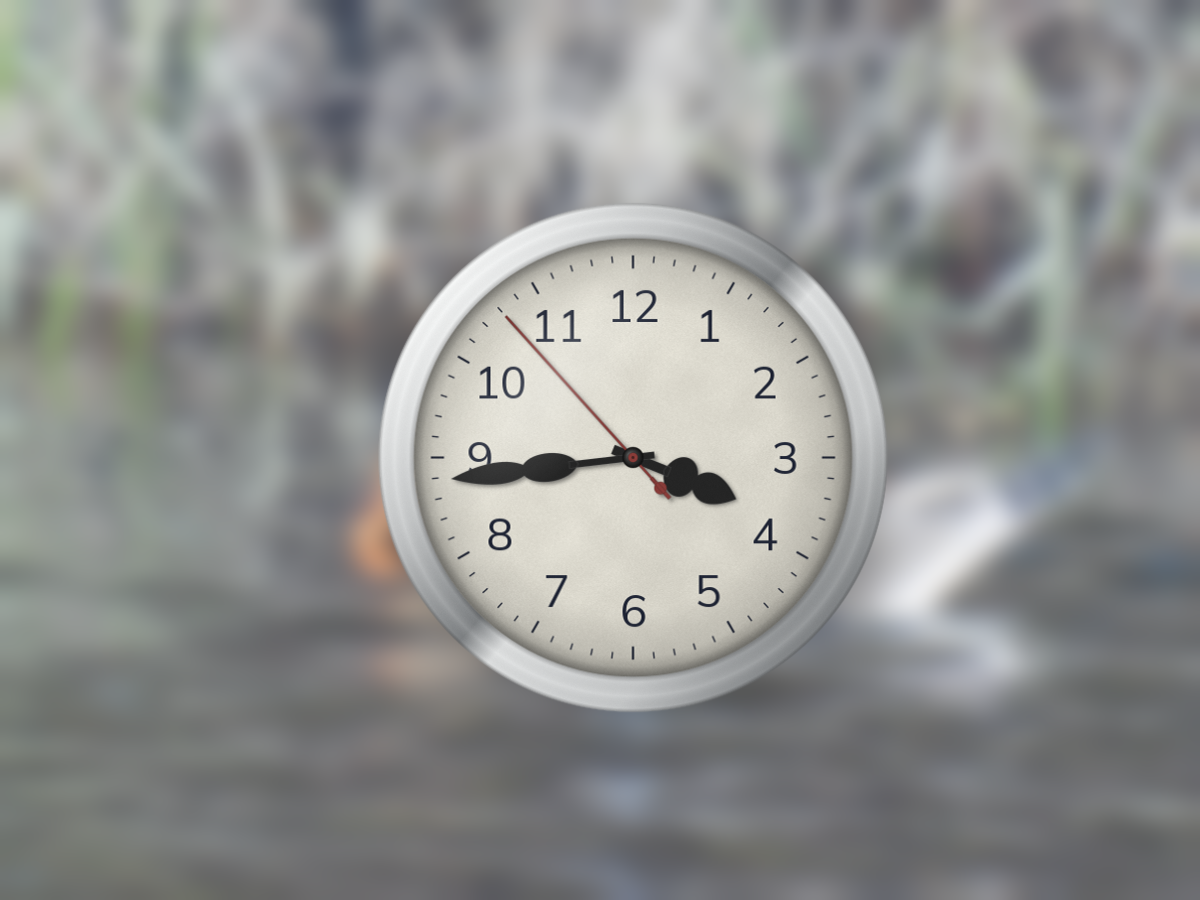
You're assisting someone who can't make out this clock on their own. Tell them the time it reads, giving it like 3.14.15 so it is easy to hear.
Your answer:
3.43.53
